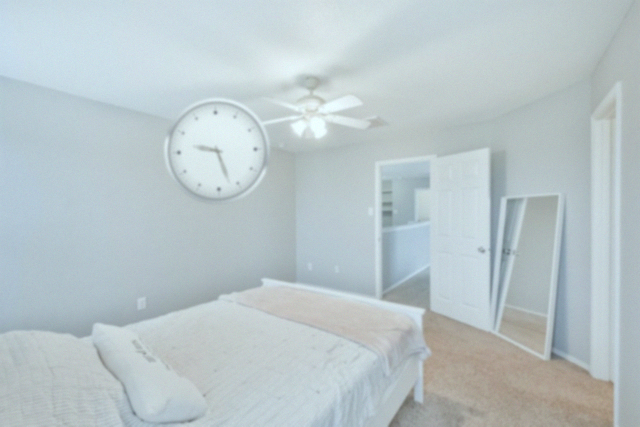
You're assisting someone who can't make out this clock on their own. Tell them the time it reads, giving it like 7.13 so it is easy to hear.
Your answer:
9.27
